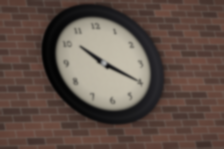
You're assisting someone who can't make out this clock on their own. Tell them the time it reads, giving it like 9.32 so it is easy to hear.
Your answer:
10.20
